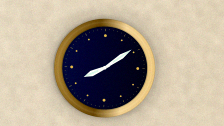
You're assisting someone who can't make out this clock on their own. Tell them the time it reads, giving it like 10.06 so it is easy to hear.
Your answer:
8.09
